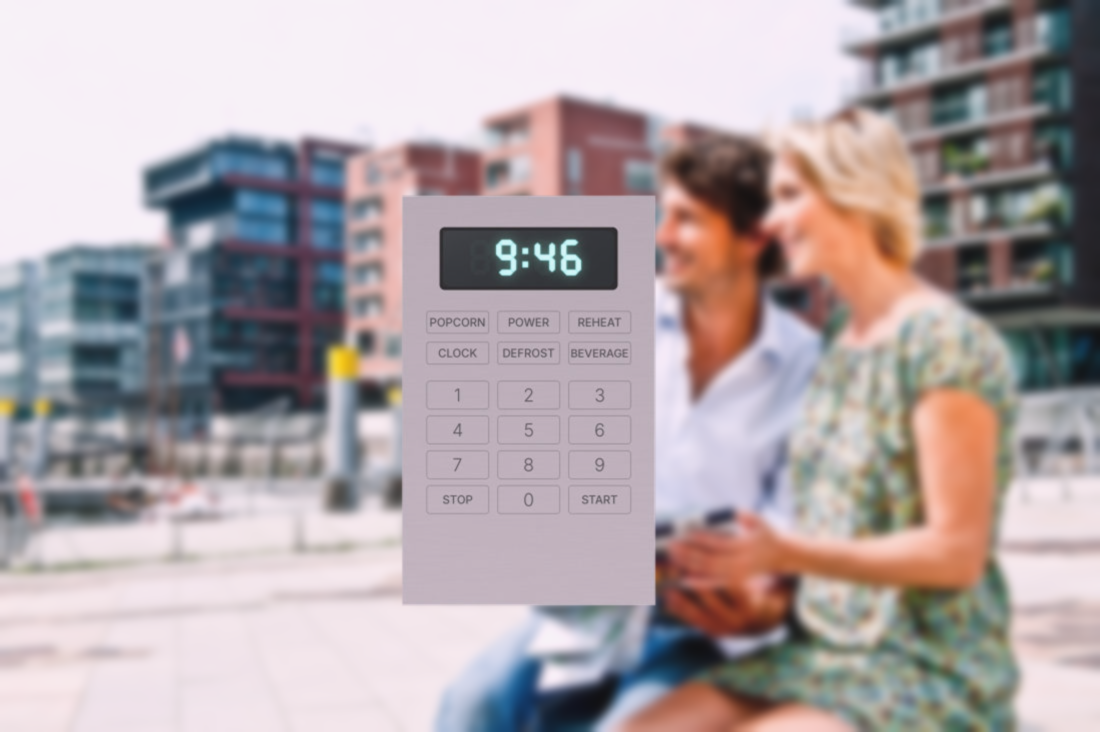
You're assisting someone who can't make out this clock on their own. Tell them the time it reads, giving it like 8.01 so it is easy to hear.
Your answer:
9.46
